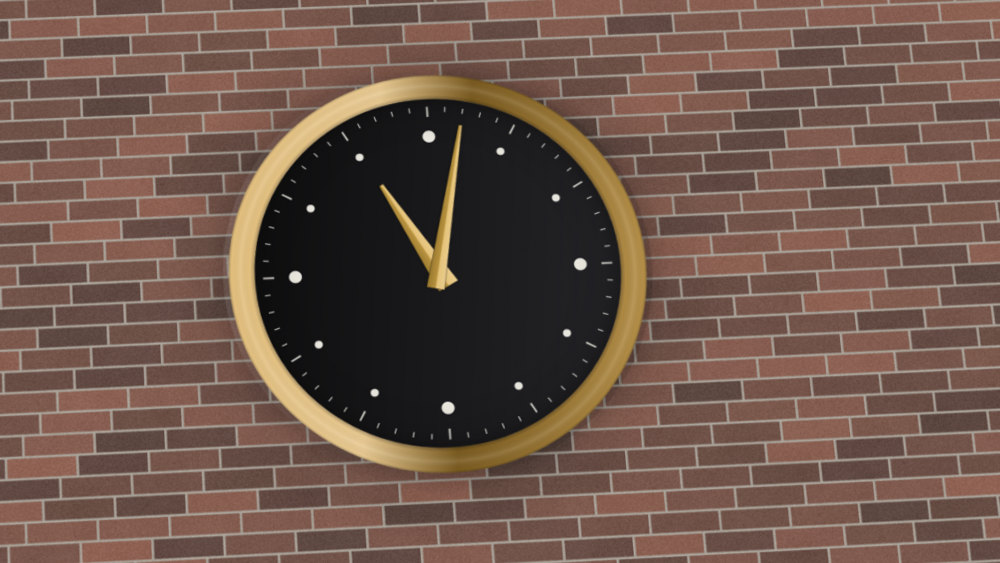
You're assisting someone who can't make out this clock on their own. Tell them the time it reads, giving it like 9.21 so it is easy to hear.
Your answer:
11.02
